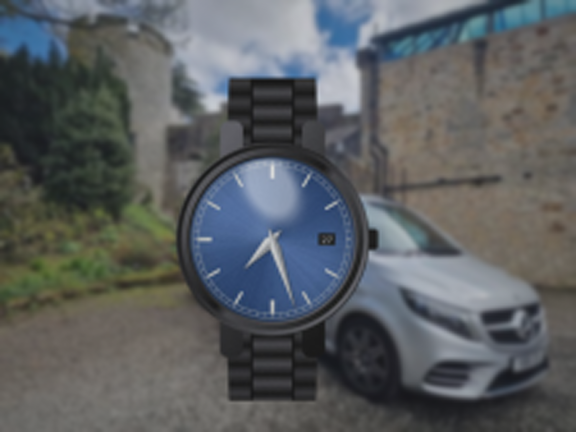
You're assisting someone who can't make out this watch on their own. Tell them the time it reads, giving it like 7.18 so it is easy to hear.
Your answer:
7.27
